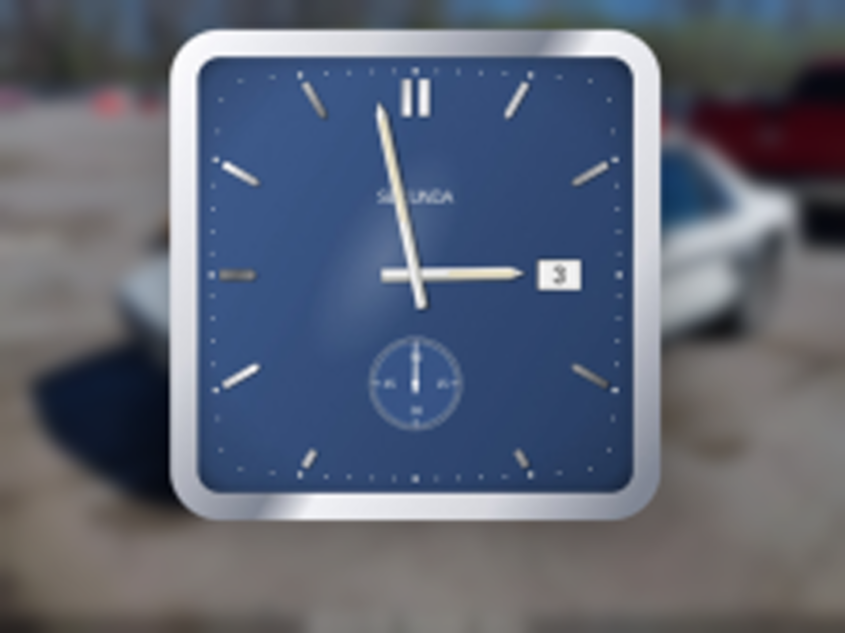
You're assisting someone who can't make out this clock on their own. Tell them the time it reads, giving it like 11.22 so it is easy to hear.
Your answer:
2.58
